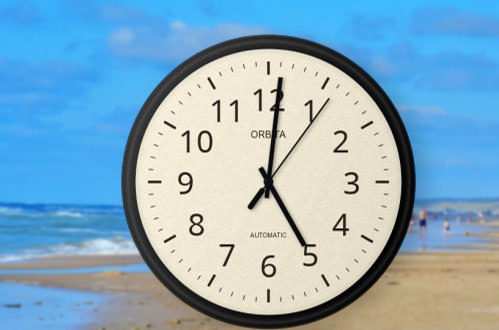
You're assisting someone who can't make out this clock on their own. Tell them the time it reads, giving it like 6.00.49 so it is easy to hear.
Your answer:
5.01.06
